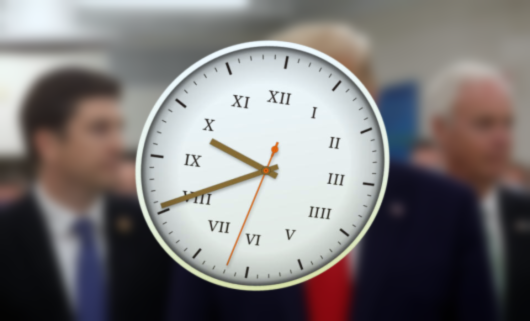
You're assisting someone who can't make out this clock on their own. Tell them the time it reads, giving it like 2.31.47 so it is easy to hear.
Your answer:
9.40.32
